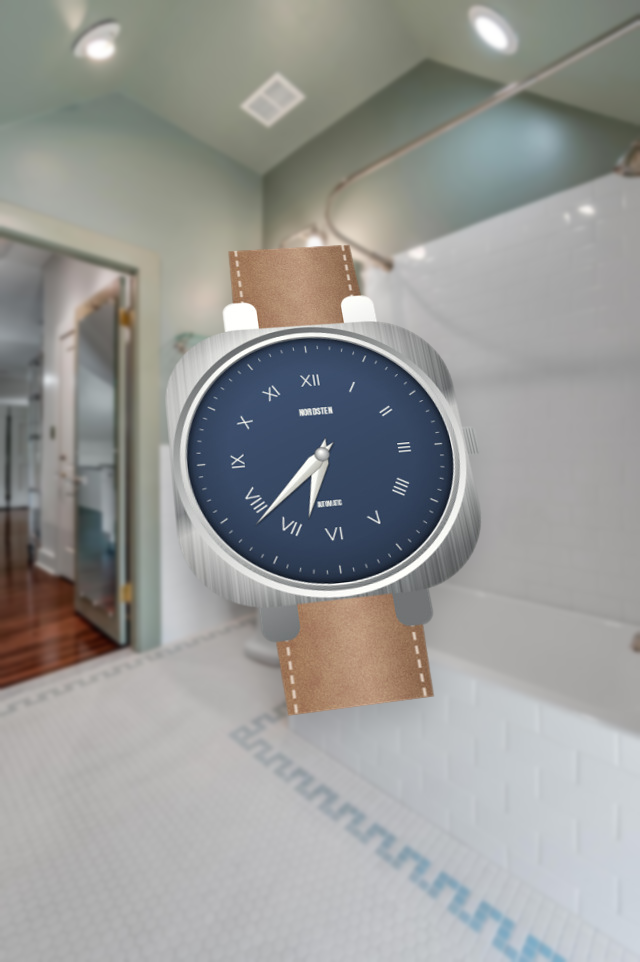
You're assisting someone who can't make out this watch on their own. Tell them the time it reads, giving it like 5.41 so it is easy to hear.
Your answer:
6.38
